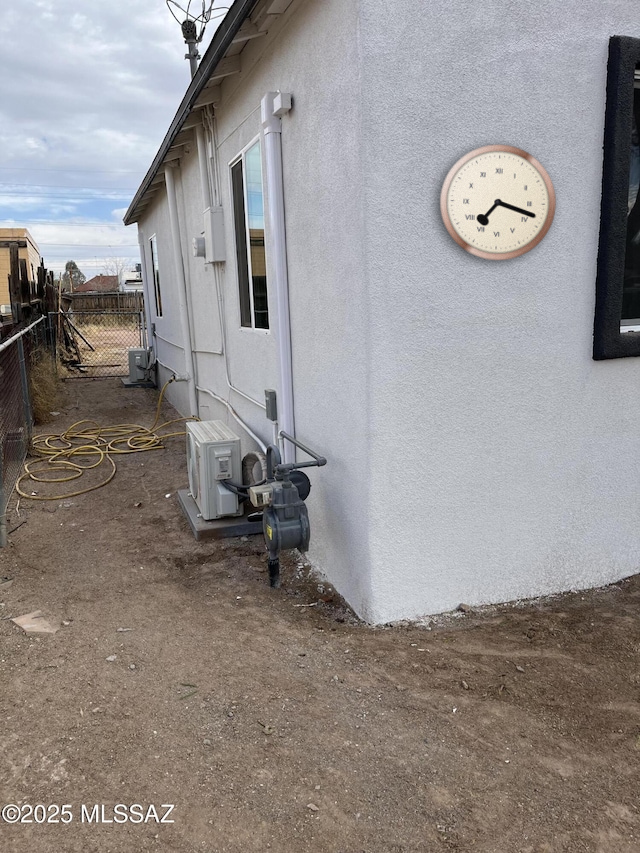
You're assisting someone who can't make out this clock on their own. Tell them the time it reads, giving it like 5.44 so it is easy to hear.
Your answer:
7.18
